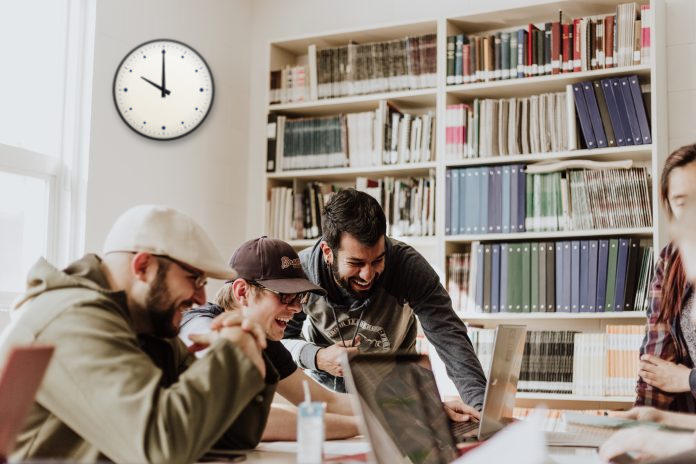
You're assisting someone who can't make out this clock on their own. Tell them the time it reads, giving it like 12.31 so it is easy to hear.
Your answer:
10.00
